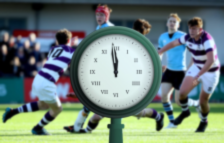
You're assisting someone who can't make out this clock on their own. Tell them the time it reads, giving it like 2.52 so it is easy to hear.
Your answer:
11.59
